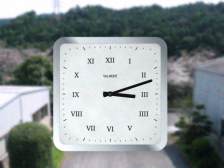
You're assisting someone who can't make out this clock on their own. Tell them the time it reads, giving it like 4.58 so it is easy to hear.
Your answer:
3.12
